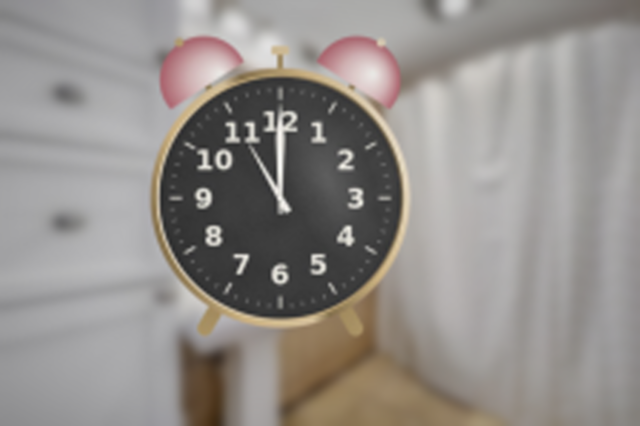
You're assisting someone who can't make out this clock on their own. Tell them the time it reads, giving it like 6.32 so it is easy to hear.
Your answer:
11.00
